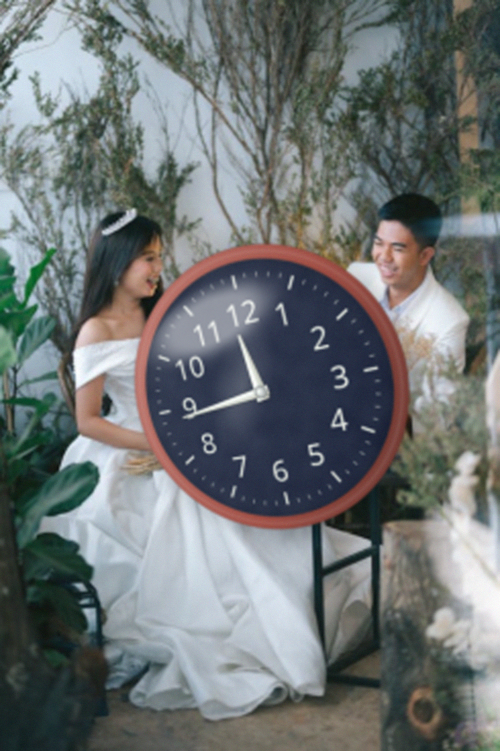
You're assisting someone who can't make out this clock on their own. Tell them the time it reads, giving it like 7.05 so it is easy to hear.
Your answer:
11.44
